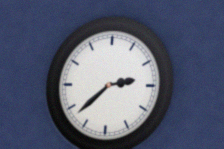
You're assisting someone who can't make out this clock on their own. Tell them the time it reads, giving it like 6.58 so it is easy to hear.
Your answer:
2.38
